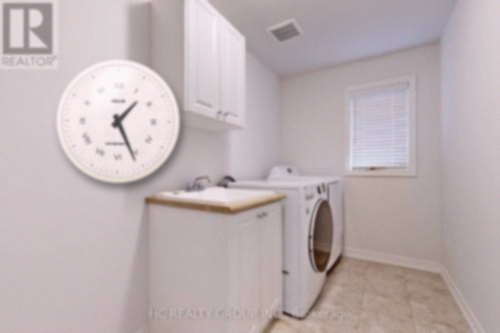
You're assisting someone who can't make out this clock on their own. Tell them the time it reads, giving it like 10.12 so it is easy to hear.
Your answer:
1.26
